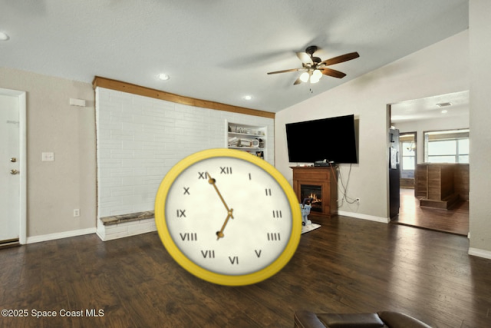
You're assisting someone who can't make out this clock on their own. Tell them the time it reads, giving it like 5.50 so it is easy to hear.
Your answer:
6.56
